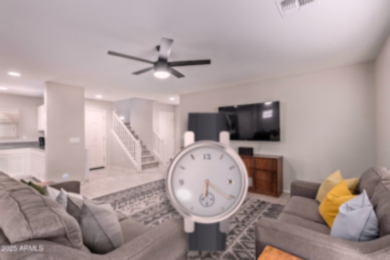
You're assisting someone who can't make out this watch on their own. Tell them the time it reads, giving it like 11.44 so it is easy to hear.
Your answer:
6.21
